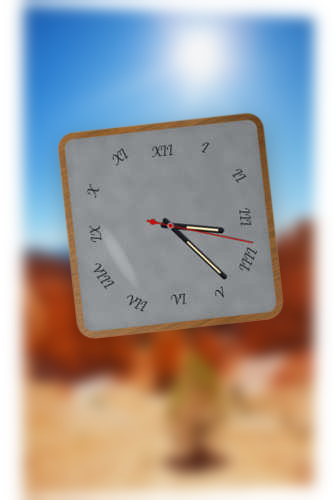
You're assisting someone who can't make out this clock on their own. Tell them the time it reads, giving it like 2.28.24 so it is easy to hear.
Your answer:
3.23.18
